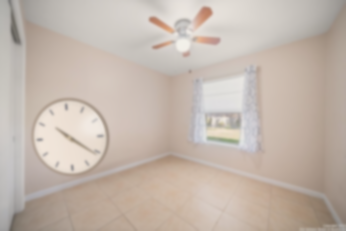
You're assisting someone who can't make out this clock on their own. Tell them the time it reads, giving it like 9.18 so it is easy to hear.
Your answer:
10.21
